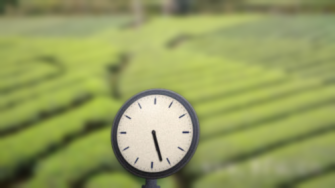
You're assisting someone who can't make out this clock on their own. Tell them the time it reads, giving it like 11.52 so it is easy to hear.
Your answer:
5.27
